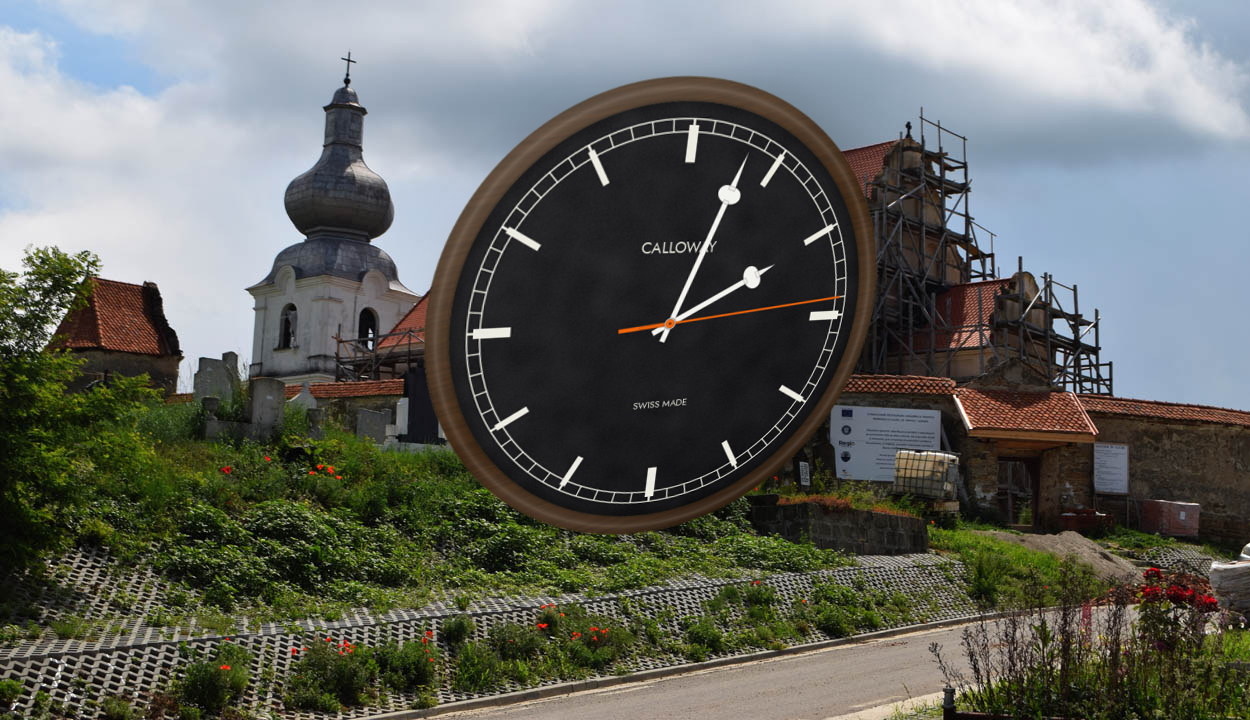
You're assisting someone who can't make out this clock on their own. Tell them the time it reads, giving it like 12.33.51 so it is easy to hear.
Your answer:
2.03.14
